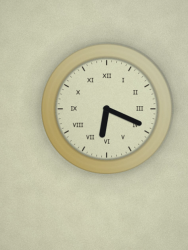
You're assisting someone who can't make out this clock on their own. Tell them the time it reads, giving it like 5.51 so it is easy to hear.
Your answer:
6.19
